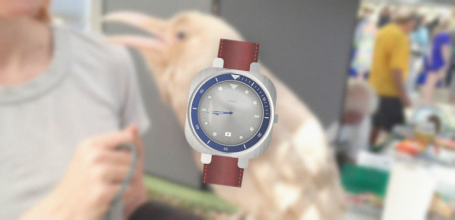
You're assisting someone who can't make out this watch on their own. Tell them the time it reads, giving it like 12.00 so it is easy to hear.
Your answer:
8.44
